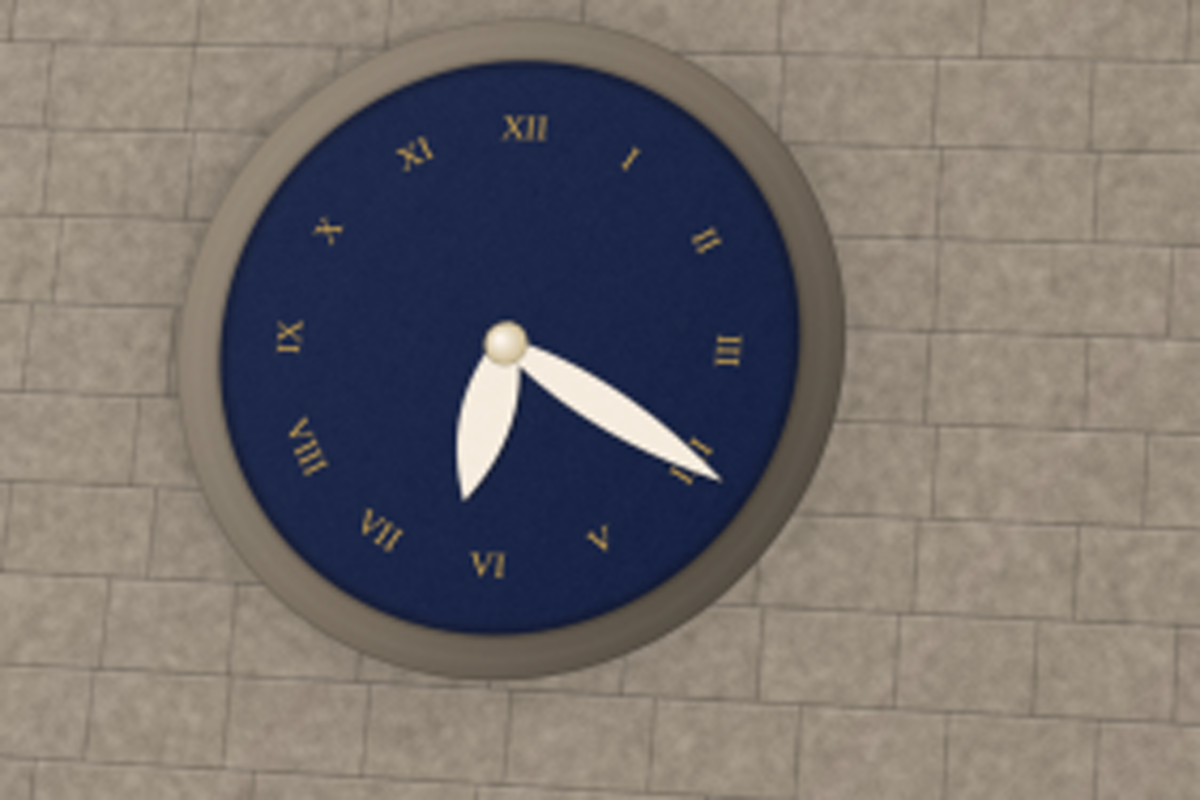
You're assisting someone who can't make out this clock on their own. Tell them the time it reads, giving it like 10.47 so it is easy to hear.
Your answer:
6.20
